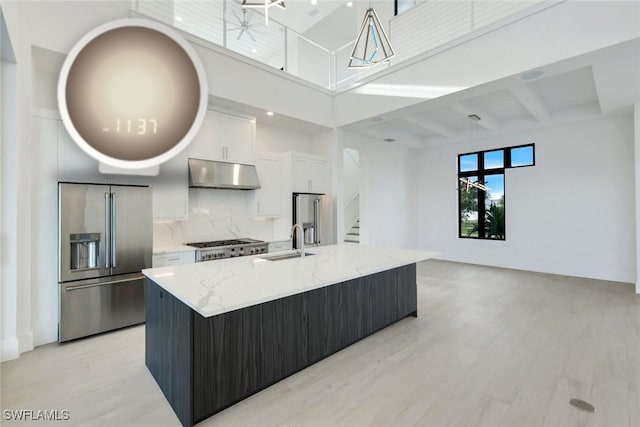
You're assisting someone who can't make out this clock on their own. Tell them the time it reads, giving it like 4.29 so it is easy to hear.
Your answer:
11.37
